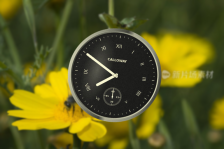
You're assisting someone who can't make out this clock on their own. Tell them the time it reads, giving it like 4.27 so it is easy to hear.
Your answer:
7.50
